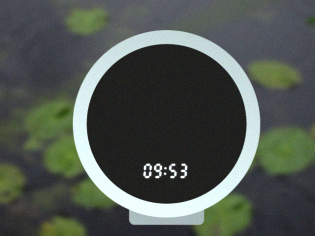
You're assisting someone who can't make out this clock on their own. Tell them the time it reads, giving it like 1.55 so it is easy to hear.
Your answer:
9.53
